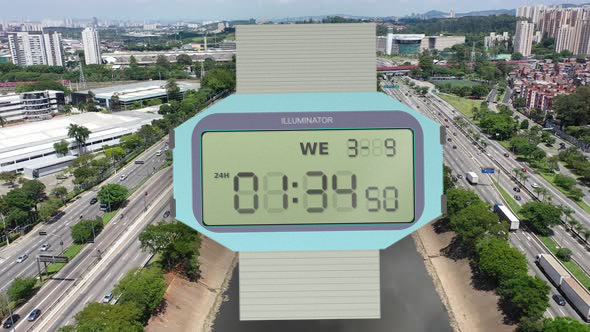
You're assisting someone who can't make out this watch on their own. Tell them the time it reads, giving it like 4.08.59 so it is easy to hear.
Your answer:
1.34.50
